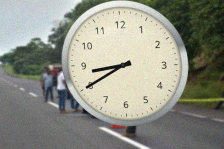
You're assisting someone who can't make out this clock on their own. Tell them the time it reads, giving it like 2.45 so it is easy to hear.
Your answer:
8.40
